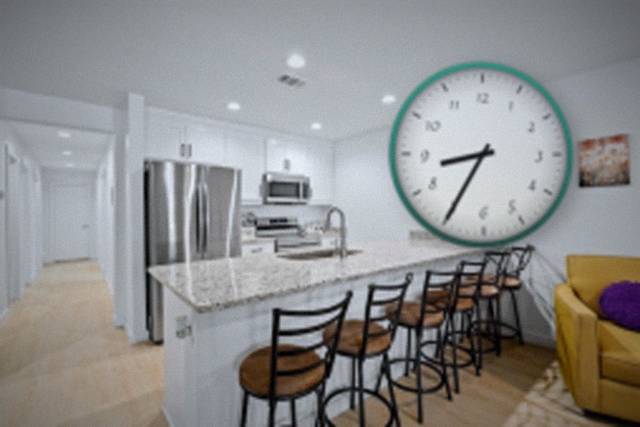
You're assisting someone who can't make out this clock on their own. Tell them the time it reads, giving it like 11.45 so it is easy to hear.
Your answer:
8.35
